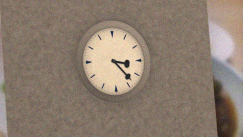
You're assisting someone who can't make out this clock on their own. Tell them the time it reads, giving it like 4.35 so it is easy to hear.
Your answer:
3.23
